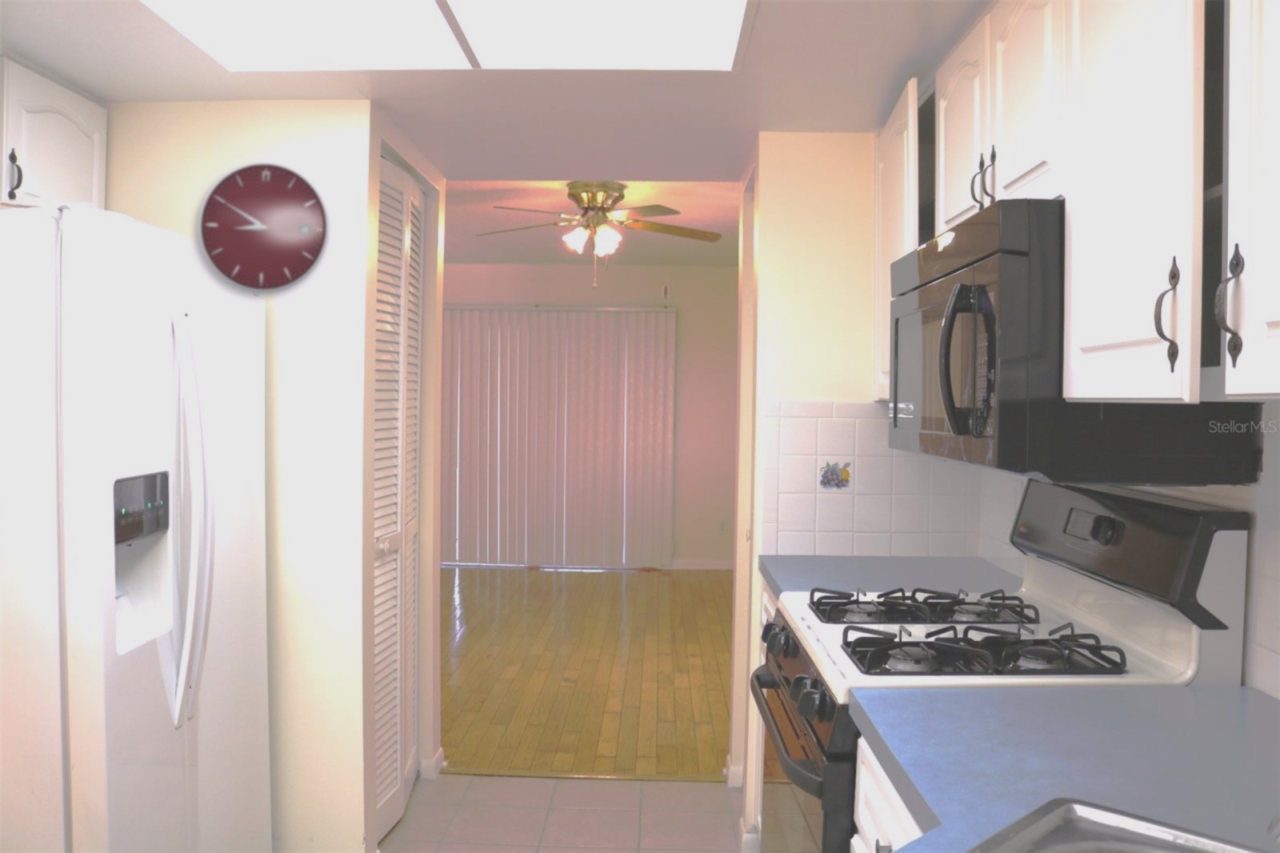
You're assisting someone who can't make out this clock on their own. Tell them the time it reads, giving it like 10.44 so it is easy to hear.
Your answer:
8.50
